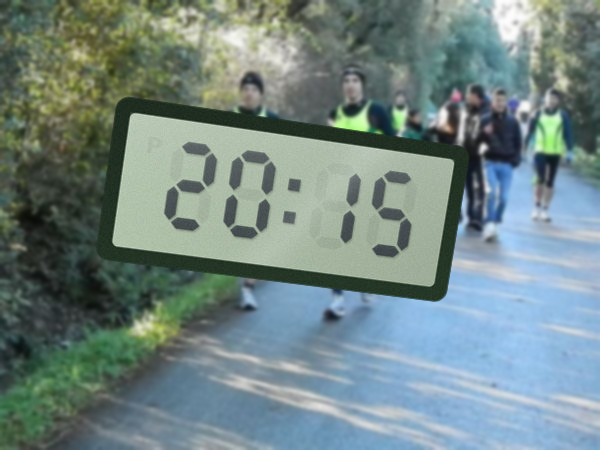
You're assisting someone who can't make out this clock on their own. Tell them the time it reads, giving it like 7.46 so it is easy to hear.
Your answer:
20.15
